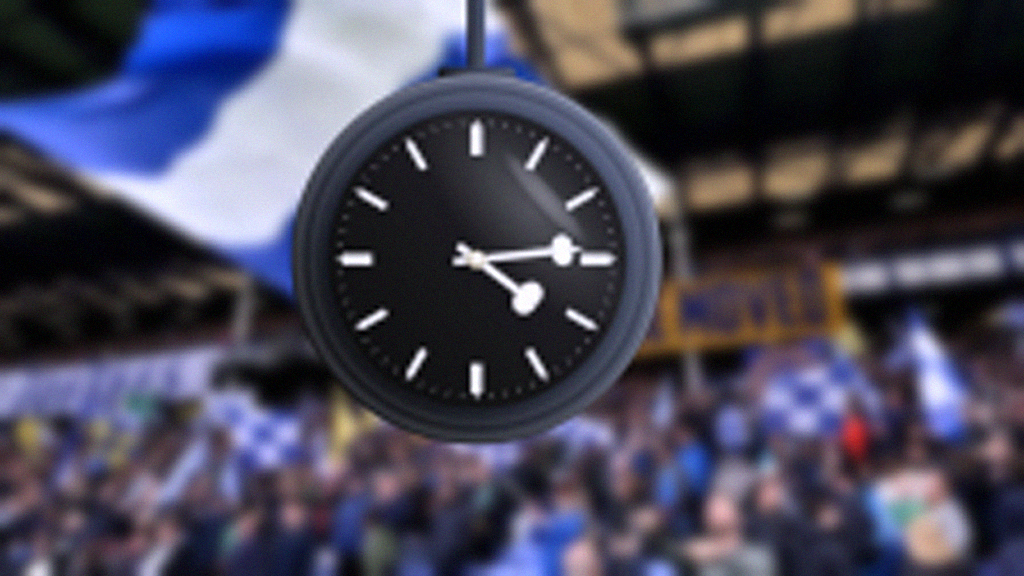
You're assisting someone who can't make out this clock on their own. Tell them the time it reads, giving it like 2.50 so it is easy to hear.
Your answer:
4.14
